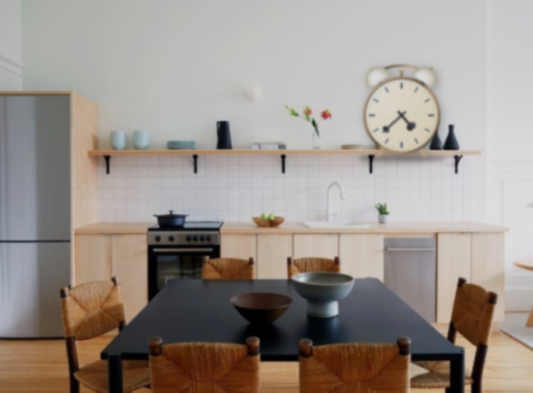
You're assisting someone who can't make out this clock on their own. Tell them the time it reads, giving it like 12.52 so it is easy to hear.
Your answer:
4.38
